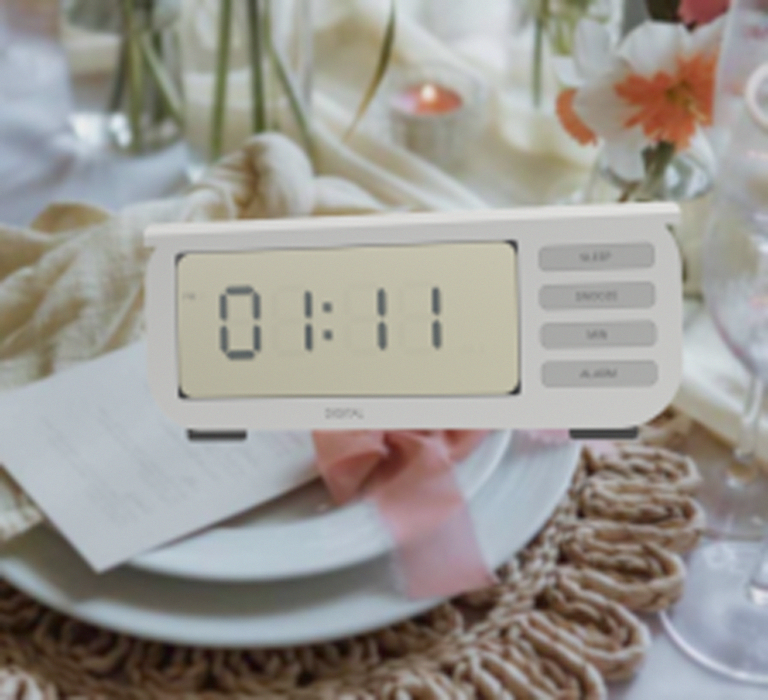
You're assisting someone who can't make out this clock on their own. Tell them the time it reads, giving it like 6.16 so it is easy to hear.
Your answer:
1.11
